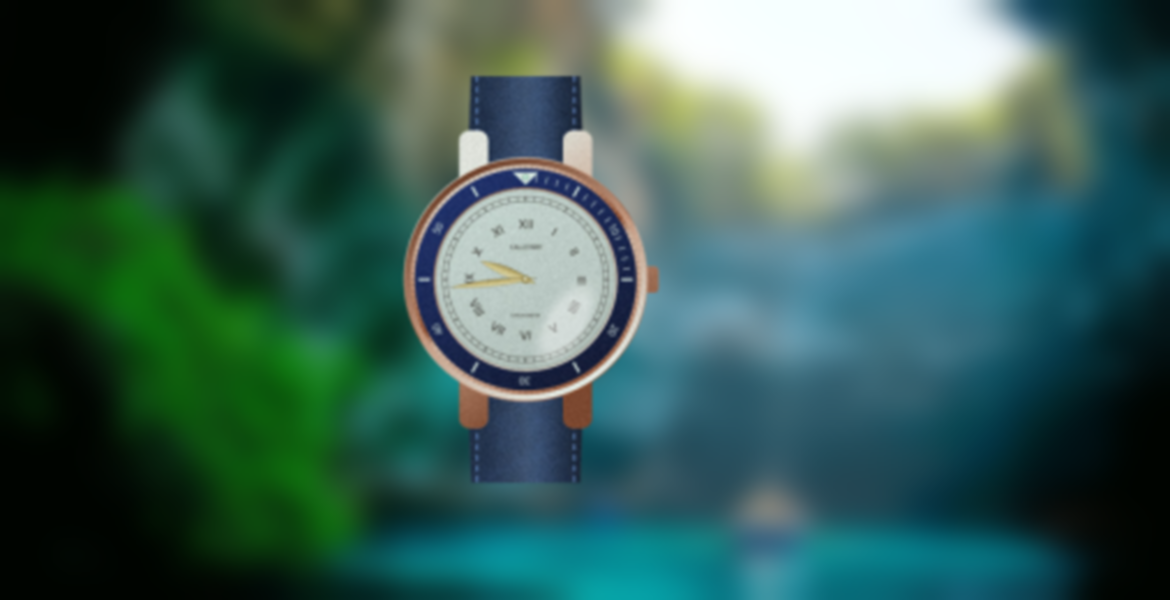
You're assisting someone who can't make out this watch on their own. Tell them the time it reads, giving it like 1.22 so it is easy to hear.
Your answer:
9.44
